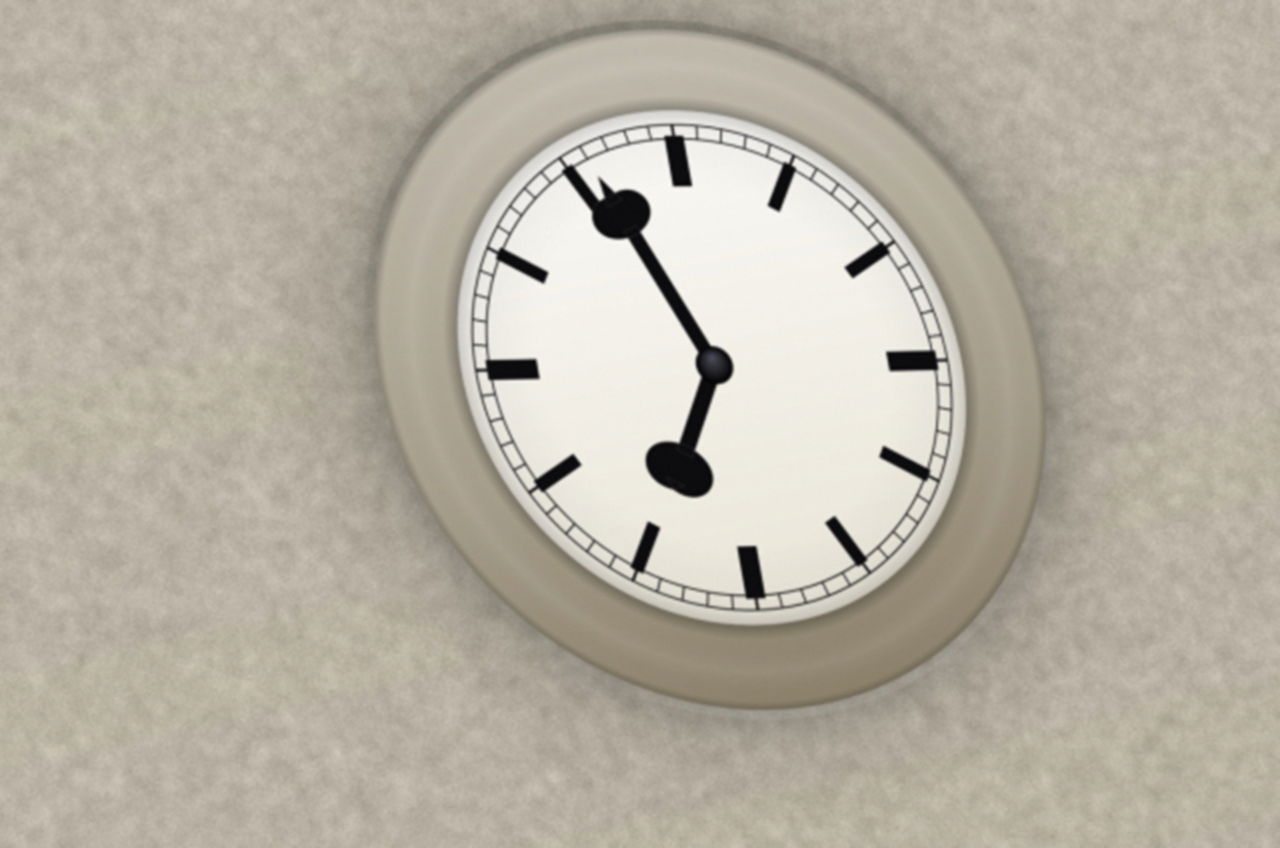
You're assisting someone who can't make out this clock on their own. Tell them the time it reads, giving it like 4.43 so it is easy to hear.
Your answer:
6.56
